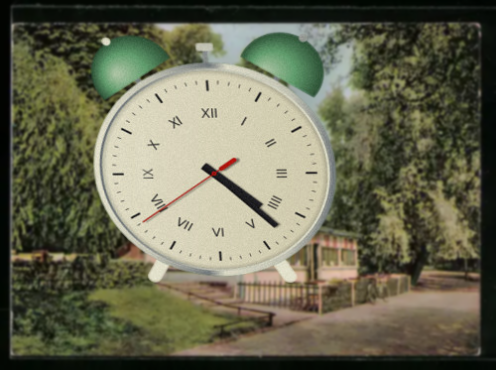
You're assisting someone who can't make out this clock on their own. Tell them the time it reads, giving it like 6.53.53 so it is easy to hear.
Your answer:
4.22.39
